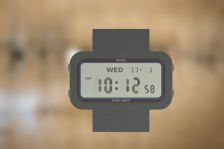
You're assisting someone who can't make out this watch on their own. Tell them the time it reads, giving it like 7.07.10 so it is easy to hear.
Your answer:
10.12.58
